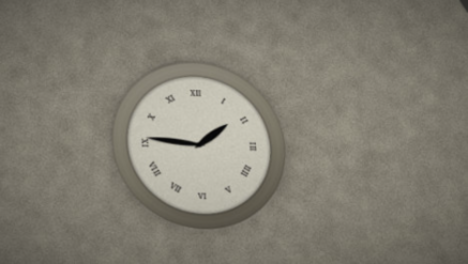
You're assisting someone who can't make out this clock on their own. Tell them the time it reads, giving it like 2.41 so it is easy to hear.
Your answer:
1.46
